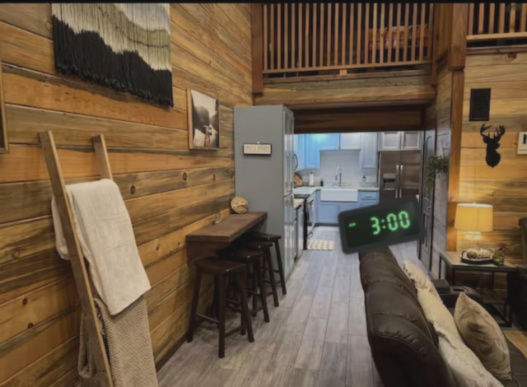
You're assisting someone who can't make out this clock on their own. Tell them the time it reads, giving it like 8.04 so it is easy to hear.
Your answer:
3.00
